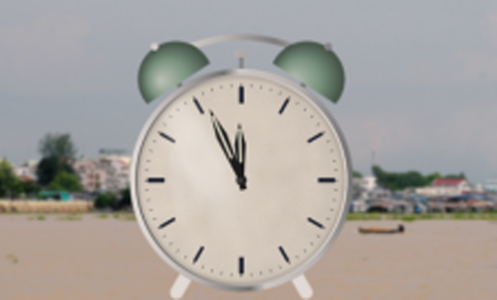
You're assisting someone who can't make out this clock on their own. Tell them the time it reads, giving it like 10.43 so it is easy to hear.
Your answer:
11.56
